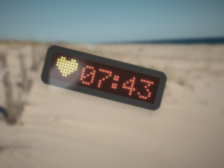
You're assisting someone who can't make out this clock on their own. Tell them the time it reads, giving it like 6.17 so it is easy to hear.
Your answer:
7.43
